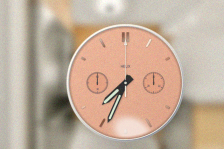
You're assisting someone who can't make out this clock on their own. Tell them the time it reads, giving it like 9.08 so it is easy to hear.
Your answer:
7.34
